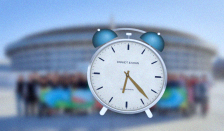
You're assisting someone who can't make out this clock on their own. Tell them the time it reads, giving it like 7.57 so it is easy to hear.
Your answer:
6.23
